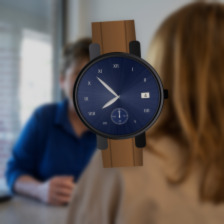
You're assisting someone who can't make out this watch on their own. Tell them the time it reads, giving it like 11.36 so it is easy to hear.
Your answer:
7.53
